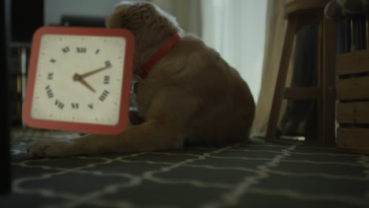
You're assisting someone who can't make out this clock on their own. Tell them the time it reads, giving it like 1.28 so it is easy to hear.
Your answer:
4.11
